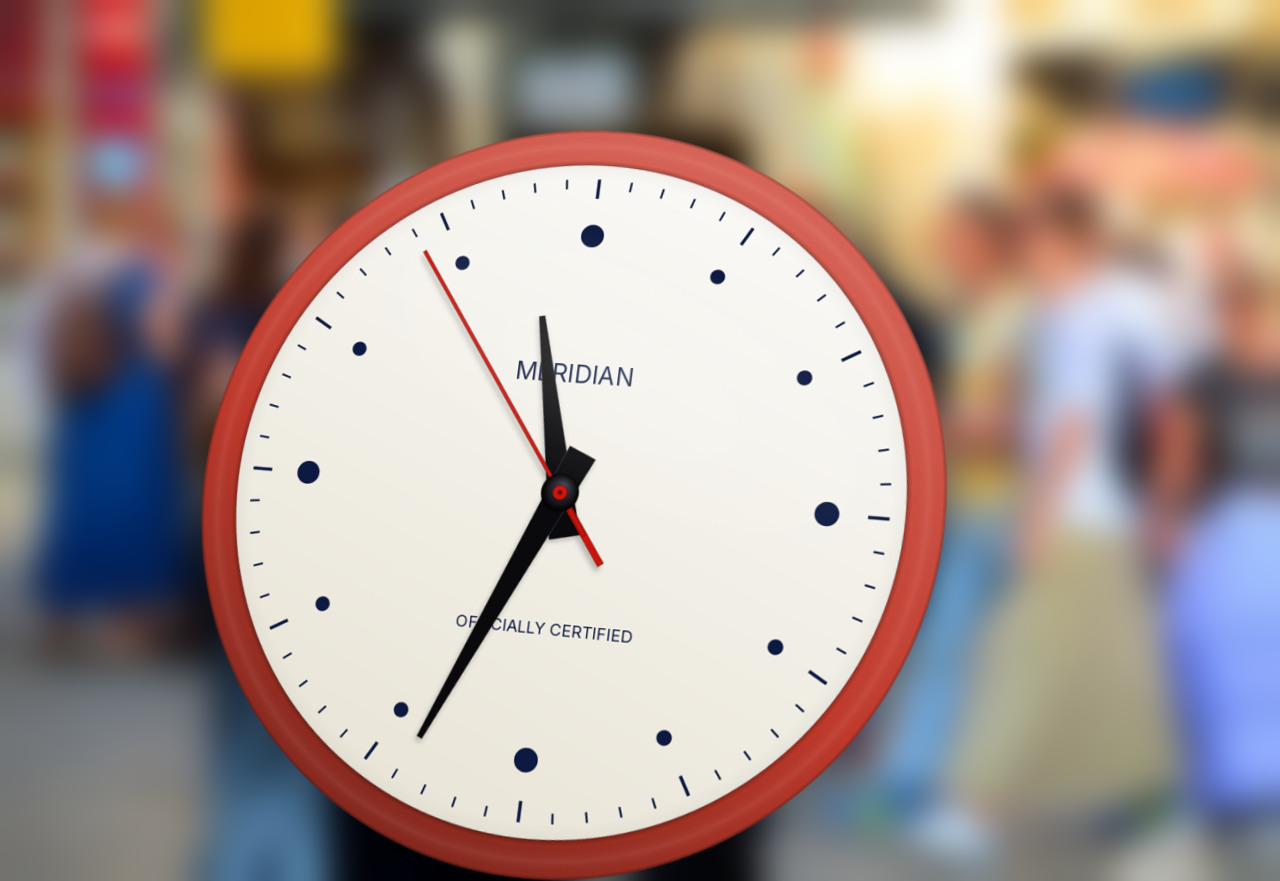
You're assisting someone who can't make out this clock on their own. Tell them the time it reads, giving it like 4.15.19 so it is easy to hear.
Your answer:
11.33.54
